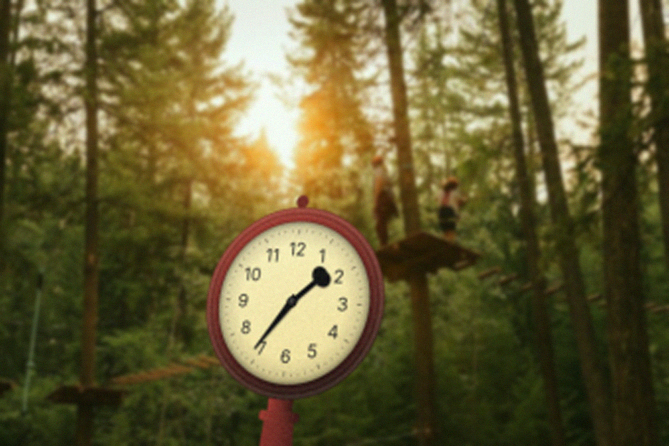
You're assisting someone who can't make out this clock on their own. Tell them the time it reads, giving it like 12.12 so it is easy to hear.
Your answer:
1.36
